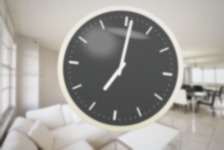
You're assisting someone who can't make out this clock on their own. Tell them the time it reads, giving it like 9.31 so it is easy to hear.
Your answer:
7.01
